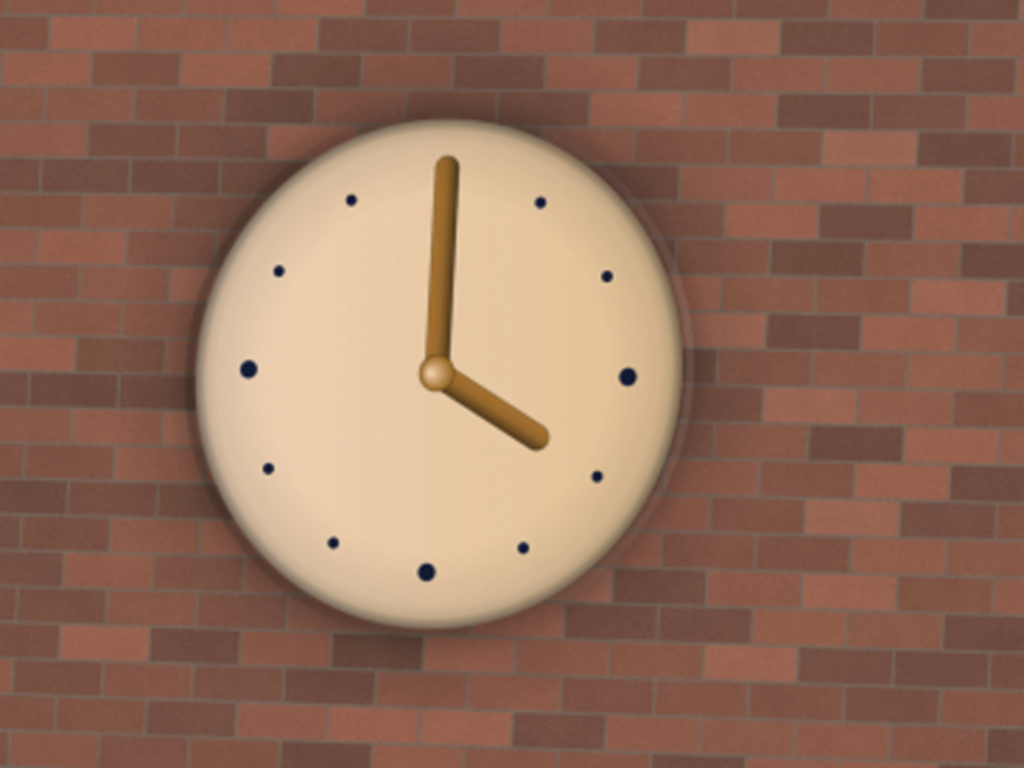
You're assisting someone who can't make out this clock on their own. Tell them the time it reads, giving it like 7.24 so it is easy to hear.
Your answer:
4.00
